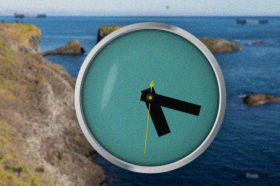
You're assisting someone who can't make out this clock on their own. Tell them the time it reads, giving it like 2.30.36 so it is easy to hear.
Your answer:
5.17.31
